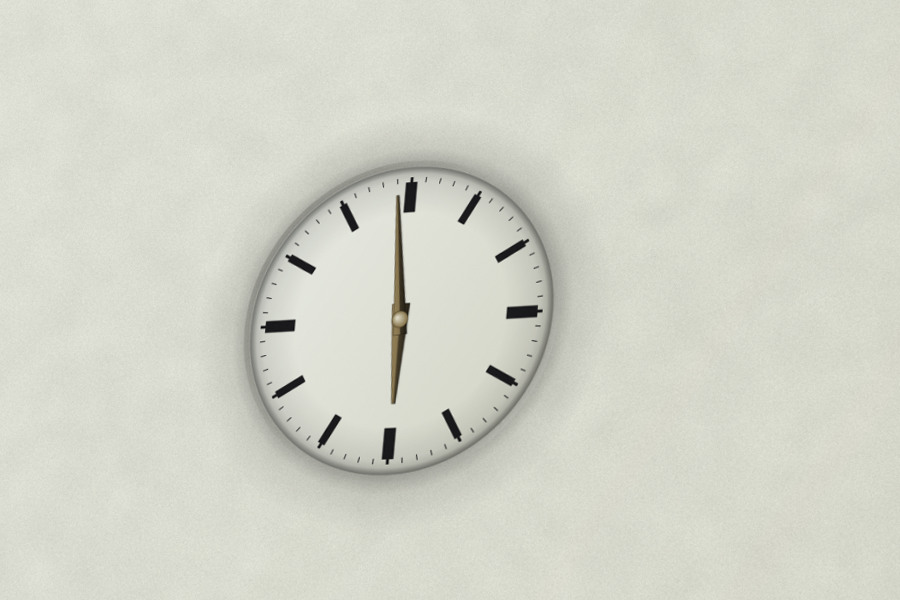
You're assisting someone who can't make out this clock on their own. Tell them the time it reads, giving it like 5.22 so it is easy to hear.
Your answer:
5.59
